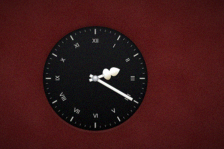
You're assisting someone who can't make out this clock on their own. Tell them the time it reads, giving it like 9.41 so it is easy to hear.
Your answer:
2.20
